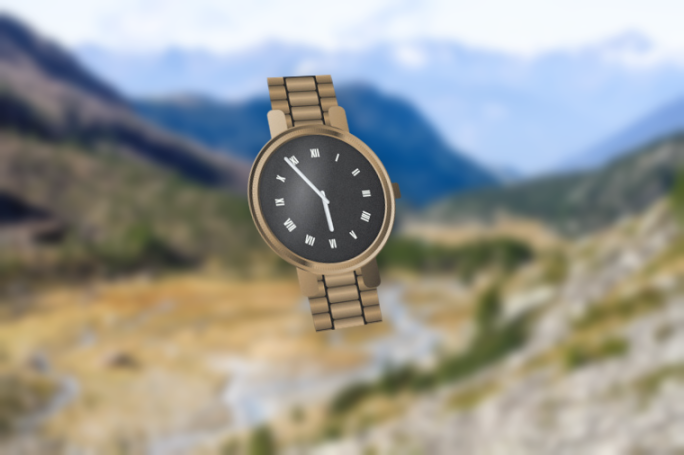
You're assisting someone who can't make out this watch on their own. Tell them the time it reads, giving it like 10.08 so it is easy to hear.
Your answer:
5.54
